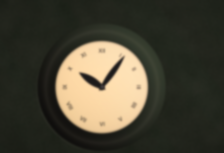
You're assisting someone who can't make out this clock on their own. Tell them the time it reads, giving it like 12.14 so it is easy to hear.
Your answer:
10.06
